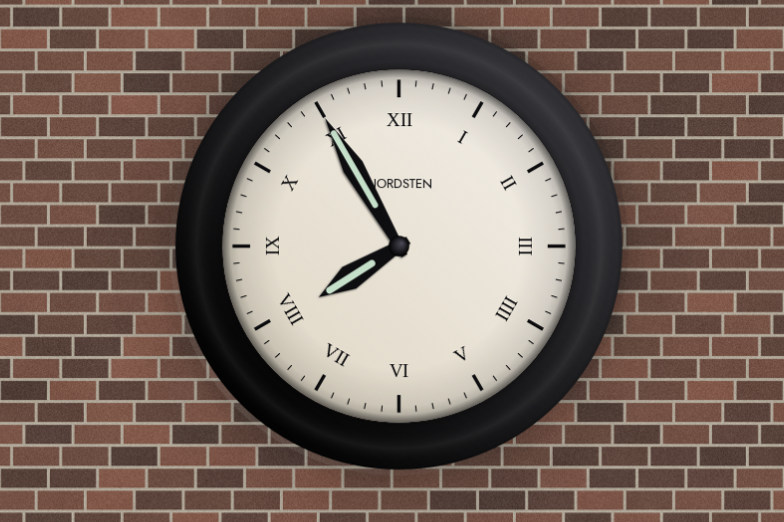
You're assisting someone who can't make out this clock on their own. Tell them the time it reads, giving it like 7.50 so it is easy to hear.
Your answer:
7.55
